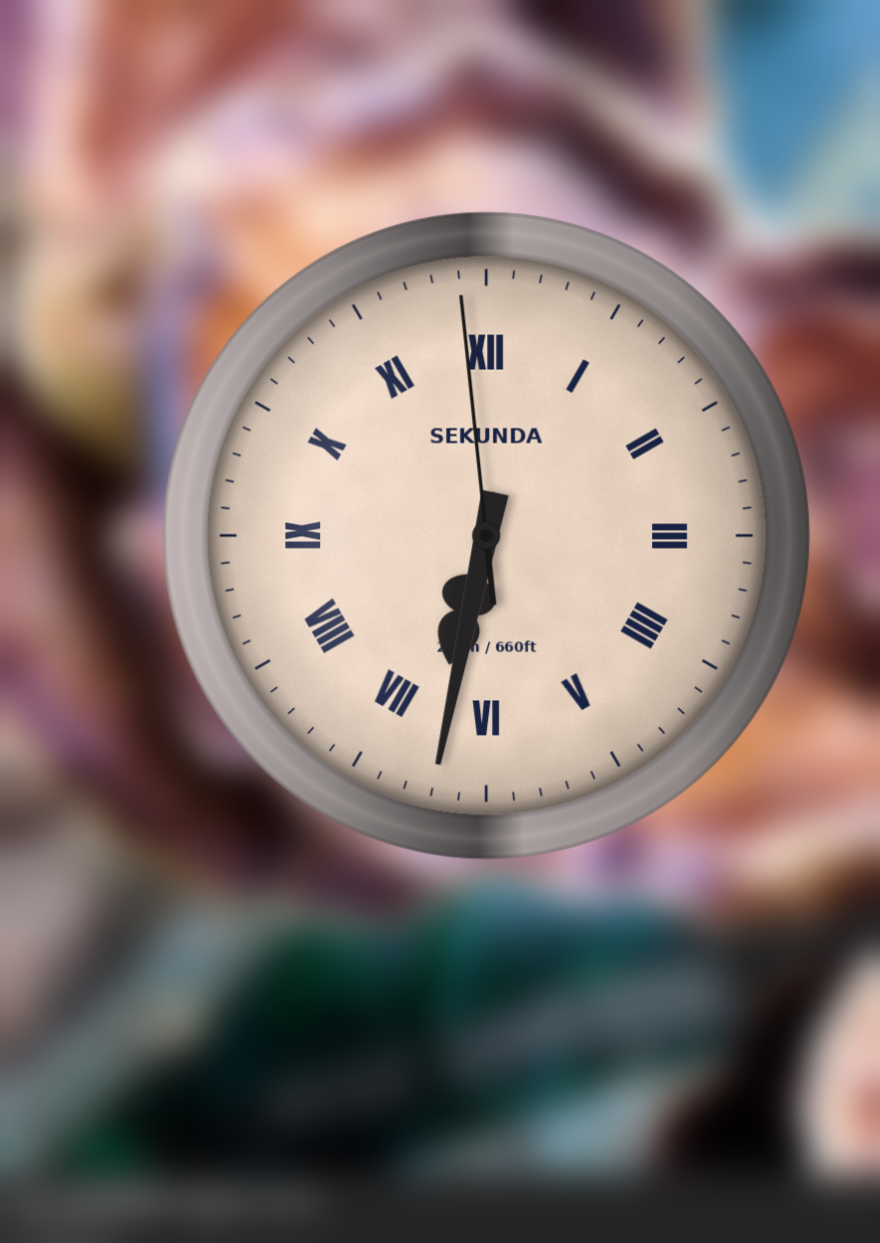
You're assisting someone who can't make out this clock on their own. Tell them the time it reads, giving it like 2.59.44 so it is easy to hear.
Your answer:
6.31.59
